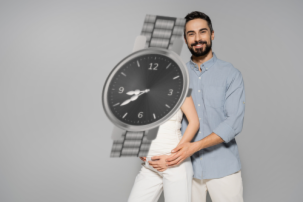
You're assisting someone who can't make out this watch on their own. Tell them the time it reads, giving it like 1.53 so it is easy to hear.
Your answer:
8.39
